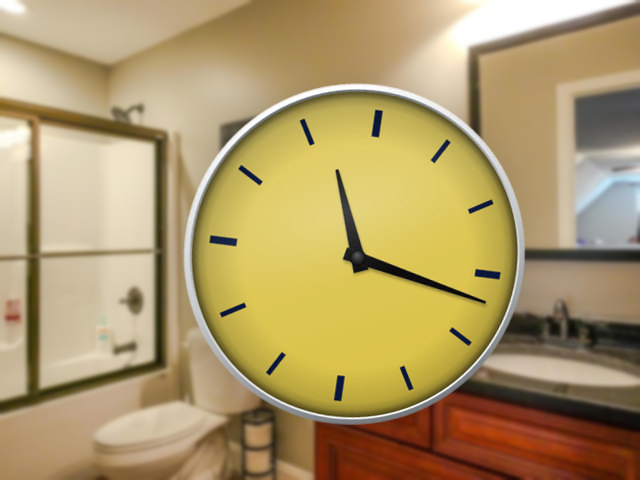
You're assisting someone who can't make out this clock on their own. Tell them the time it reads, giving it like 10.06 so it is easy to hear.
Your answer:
11.17
